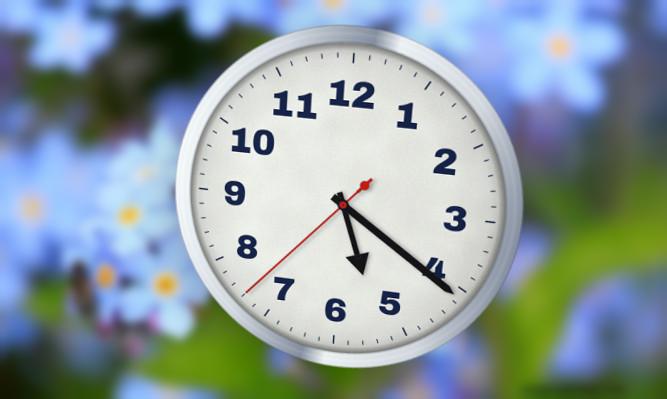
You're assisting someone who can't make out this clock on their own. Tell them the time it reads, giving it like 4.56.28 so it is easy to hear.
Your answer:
5.20.37
